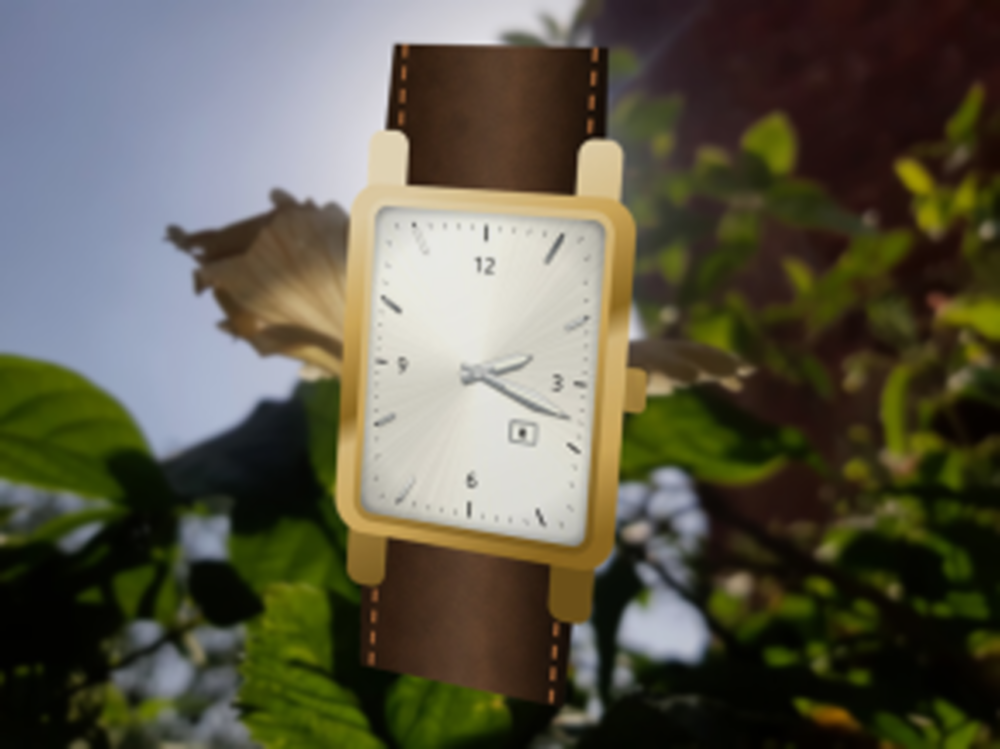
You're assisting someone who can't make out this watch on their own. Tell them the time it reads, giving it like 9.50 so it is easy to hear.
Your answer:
2.18
